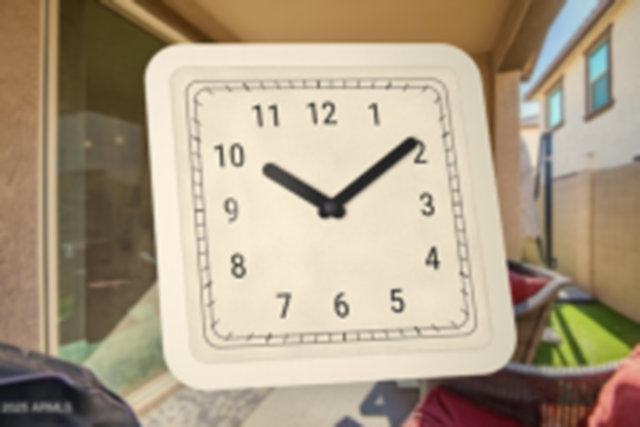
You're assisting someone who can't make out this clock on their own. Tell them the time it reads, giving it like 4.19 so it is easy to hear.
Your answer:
10.09
